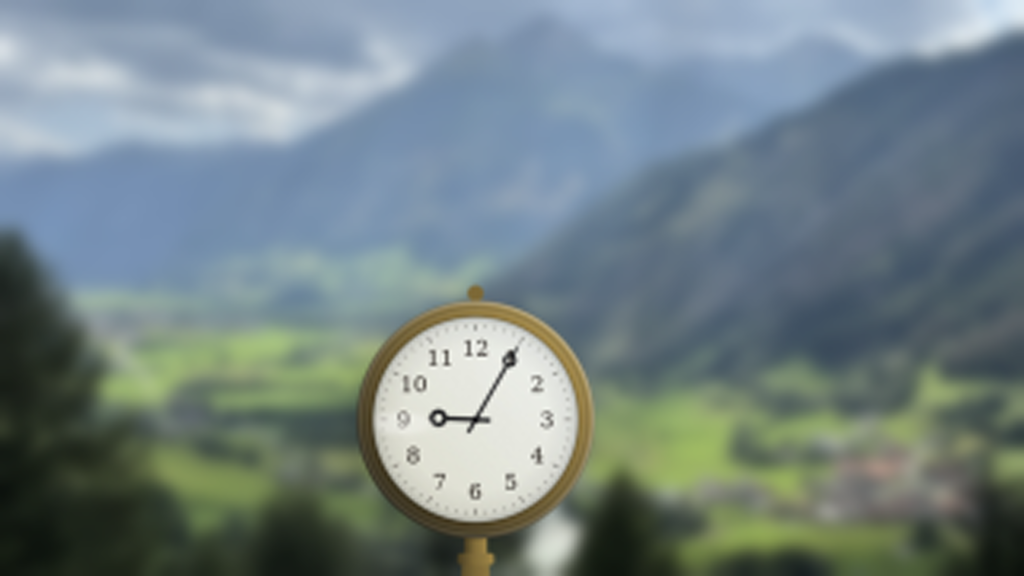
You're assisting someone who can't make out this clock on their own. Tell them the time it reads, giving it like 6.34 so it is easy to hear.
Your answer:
9.05
